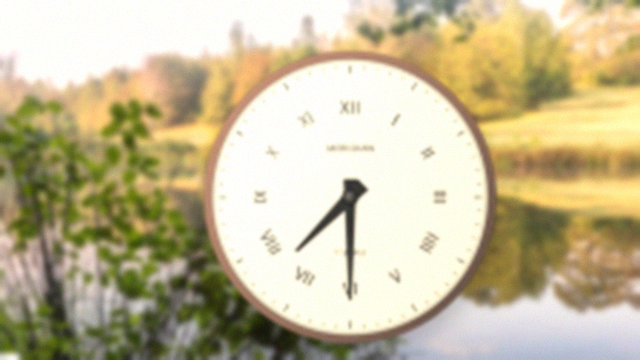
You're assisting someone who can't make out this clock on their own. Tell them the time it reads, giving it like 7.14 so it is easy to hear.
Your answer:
7.30
